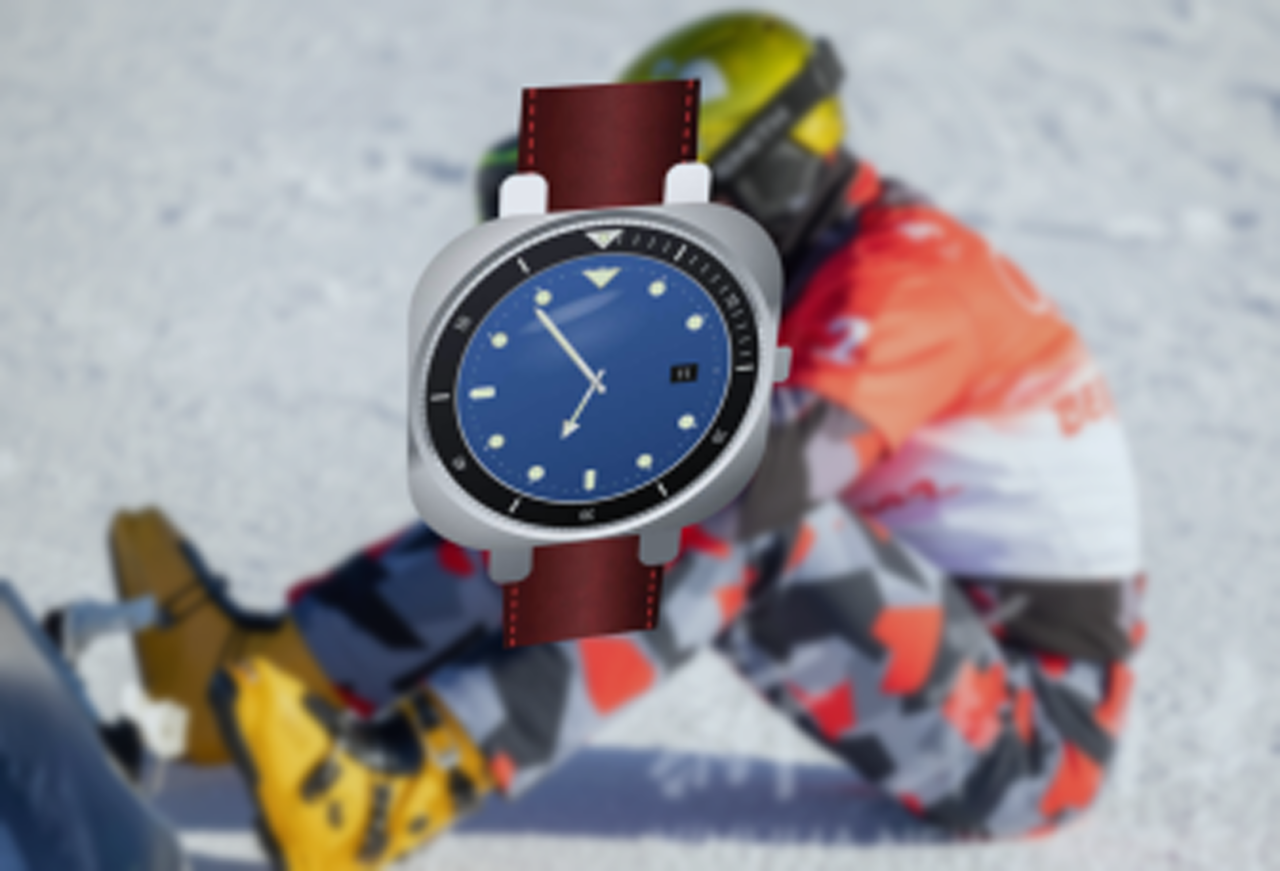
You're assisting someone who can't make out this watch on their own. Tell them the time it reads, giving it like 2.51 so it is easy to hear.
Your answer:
6.54
